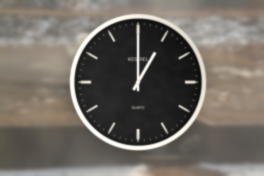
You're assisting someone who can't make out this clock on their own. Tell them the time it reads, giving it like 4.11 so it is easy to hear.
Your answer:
1.00
